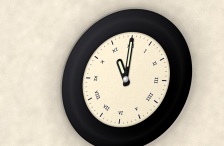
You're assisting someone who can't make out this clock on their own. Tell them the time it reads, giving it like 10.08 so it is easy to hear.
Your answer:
11.00
